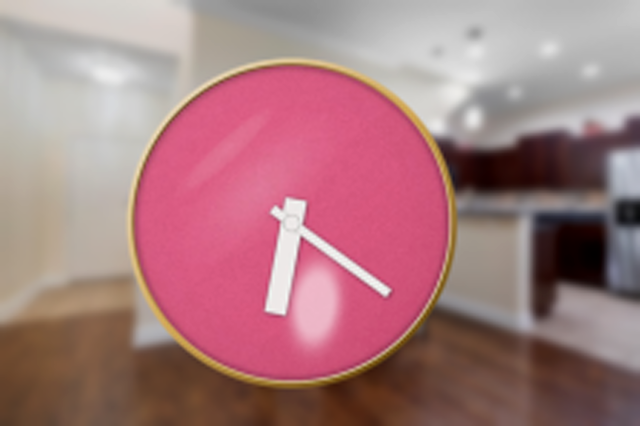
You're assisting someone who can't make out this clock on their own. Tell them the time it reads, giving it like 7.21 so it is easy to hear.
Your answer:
6.21
